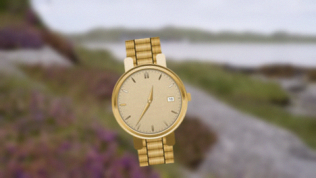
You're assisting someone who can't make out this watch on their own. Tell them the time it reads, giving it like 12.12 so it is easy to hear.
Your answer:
12.36
